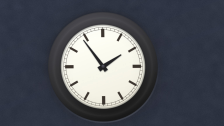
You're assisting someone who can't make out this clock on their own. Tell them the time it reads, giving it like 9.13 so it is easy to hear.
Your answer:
1.54
